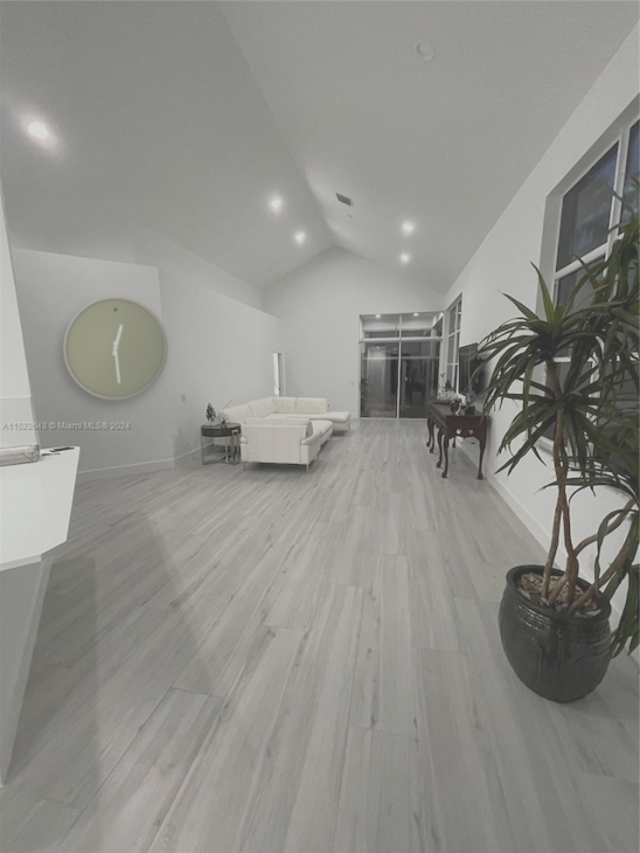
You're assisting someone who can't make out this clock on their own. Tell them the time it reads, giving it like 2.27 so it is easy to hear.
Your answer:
12.29
